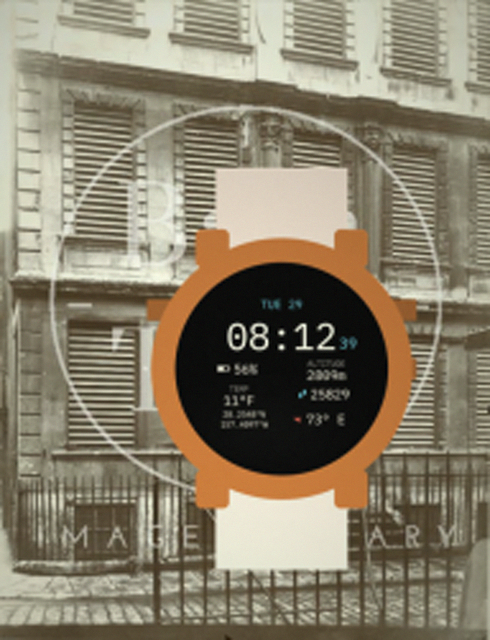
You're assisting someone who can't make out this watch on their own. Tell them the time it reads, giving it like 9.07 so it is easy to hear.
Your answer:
8.12
